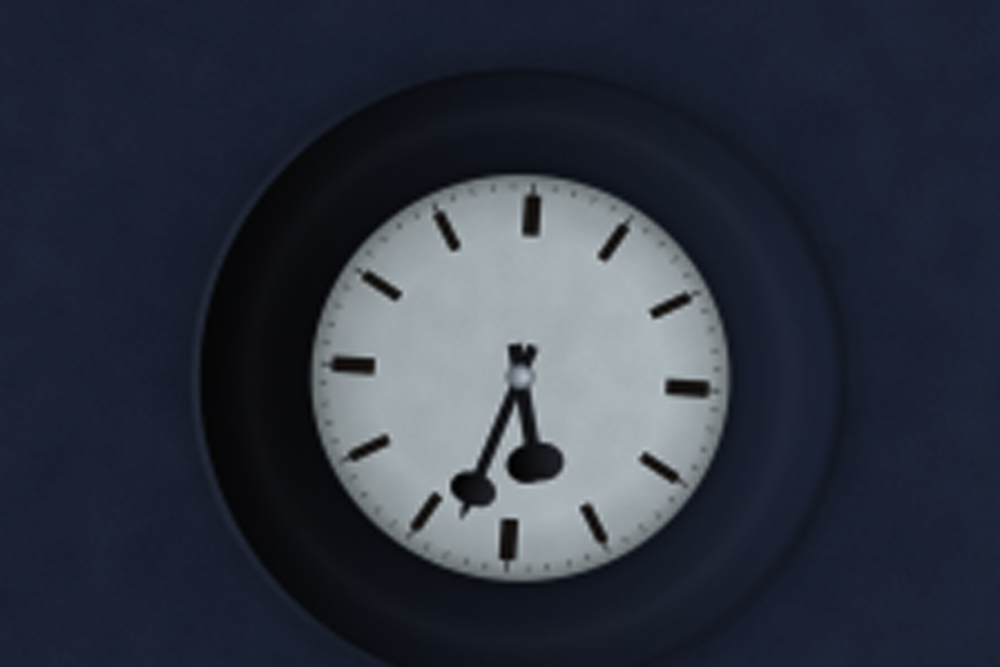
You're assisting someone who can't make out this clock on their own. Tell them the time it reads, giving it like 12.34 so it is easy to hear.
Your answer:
5.33
